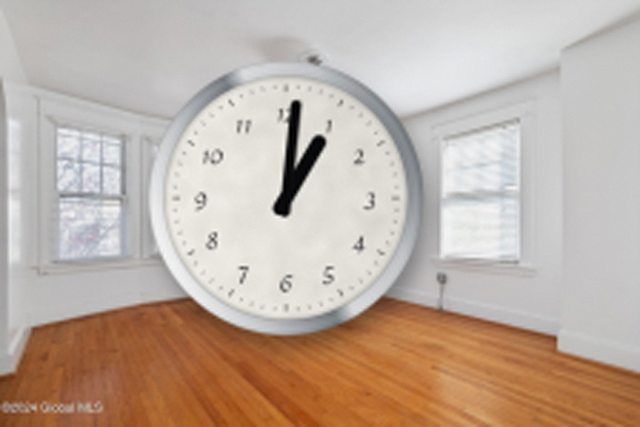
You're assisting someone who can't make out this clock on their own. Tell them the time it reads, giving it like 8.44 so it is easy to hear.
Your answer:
1.01
